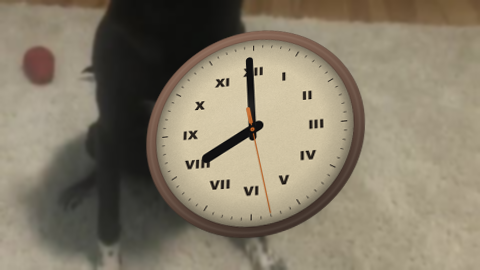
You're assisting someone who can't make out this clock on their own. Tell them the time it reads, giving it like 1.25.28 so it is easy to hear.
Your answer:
7.59.28
